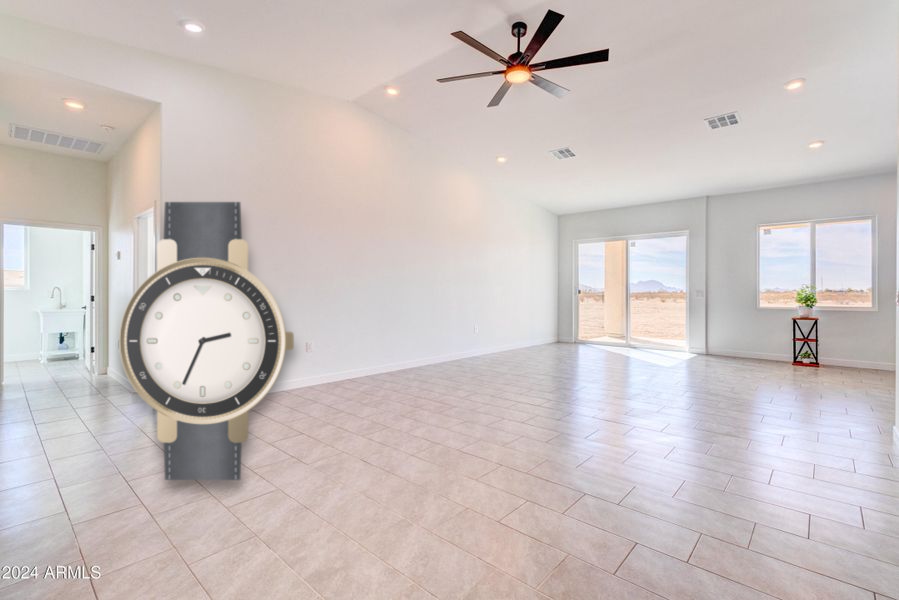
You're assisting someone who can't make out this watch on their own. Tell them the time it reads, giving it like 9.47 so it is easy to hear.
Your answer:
2.34
